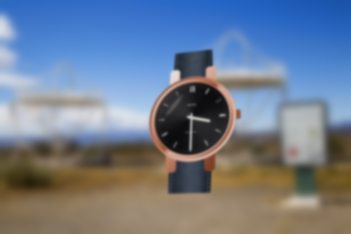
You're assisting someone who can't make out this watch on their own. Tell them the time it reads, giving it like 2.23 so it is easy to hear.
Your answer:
3.30
